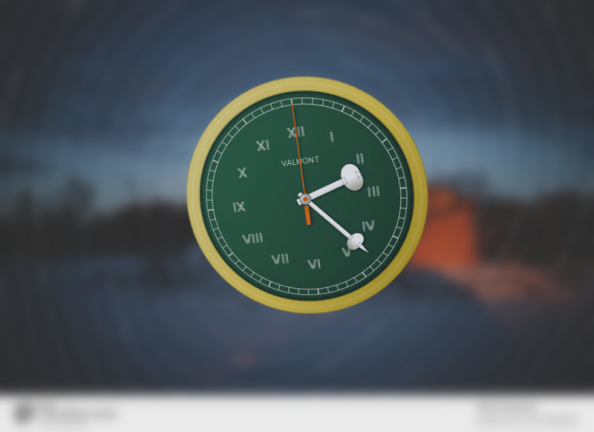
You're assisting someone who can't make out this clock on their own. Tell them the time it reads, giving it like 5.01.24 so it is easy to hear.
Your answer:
2.23.00
